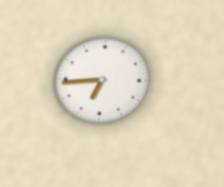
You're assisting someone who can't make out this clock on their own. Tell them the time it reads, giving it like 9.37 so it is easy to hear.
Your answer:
6.44
